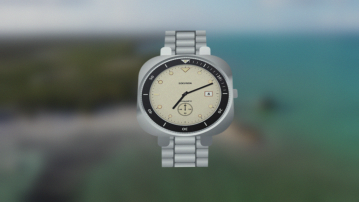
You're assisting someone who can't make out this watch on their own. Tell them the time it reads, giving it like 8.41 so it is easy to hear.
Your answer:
7.11
